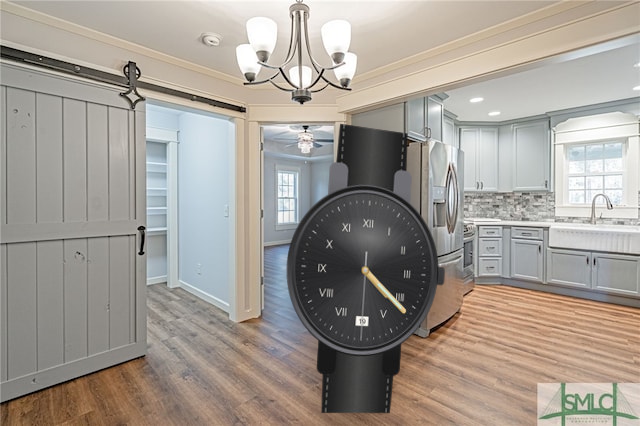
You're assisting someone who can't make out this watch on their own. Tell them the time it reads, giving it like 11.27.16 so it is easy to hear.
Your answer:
4.21.30
